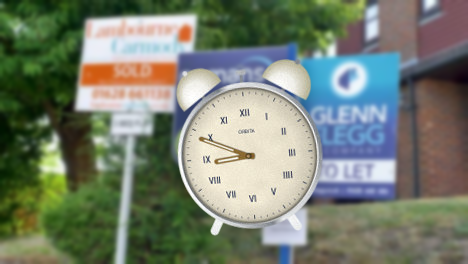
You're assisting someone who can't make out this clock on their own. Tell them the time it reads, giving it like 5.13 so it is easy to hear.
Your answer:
8.49
